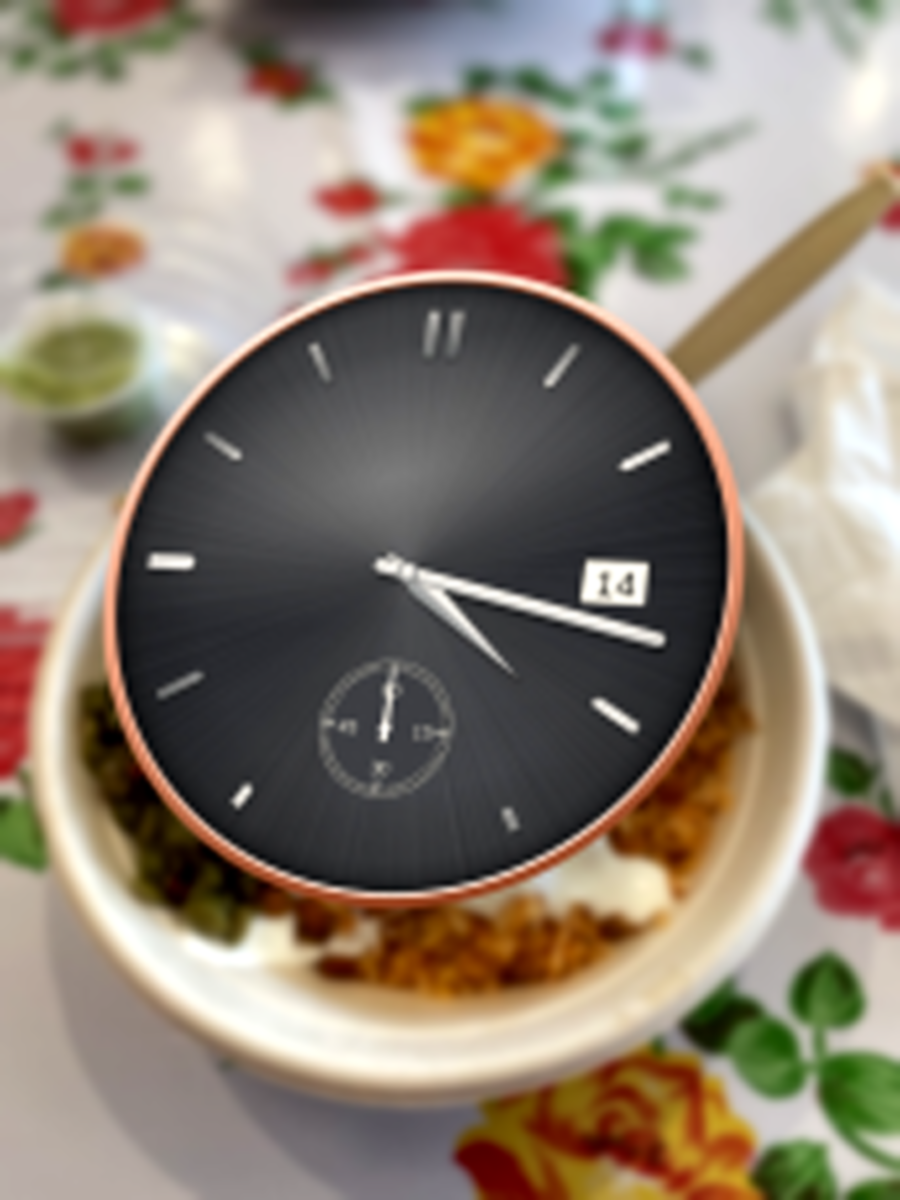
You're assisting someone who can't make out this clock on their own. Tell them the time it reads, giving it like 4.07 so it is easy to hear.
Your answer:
4.17
